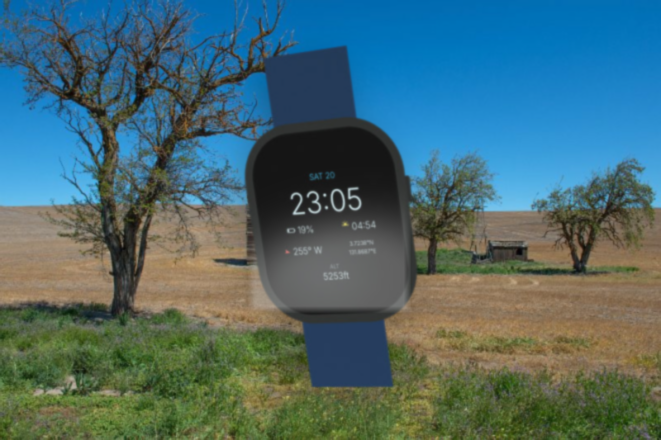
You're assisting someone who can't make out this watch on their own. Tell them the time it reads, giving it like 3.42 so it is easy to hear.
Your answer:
23.05
